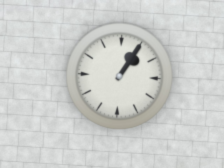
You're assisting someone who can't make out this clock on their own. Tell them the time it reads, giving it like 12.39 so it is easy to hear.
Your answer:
1.05
